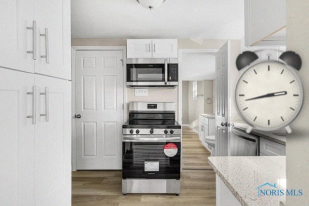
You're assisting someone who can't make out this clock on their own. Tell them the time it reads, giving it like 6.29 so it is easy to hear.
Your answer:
2.43
